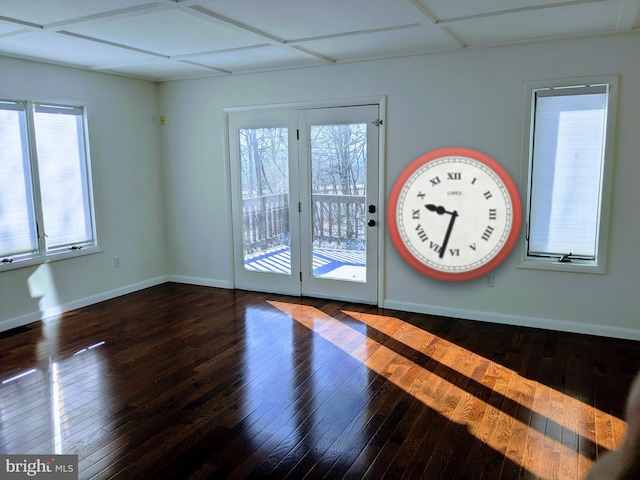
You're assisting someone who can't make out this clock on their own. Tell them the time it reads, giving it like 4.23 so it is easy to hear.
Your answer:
9.33
